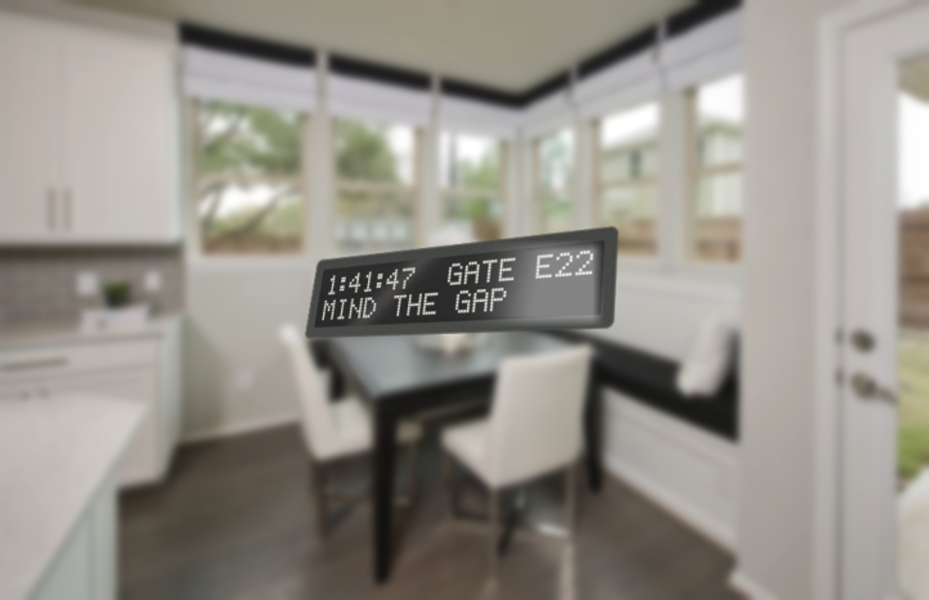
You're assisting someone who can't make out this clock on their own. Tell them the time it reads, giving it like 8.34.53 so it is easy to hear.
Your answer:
1.41.47
